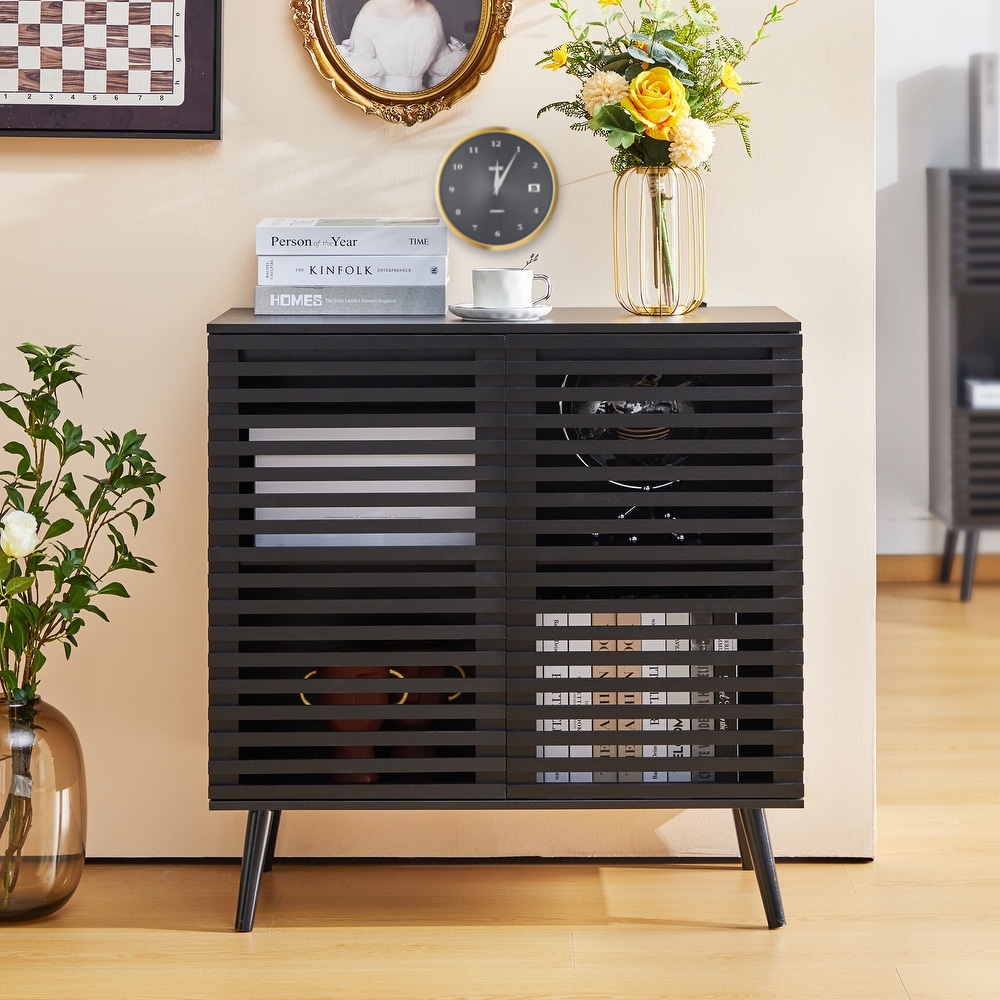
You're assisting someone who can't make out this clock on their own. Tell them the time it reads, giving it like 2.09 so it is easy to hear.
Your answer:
12.05
